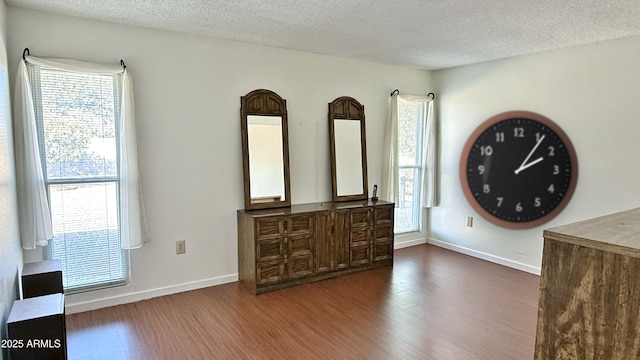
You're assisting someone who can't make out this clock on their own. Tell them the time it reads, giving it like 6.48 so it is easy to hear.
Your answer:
2.06
